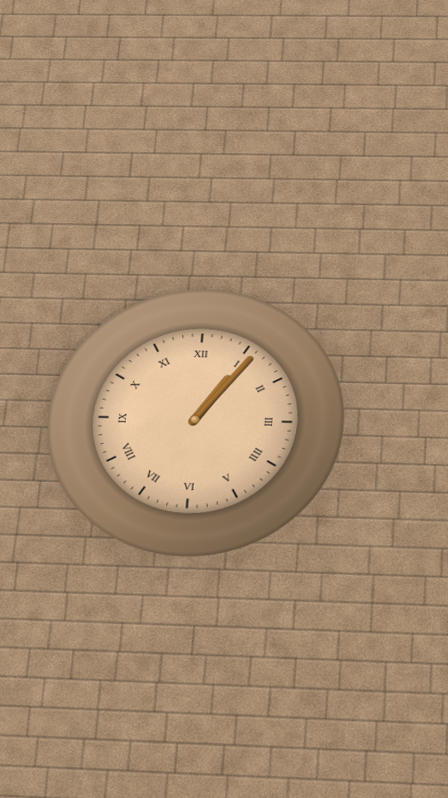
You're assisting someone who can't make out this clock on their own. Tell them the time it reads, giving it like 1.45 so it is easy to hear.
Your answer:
1.06
